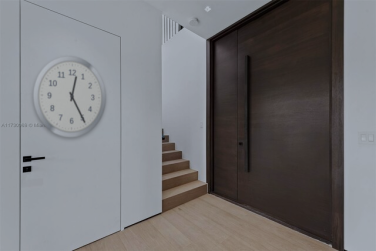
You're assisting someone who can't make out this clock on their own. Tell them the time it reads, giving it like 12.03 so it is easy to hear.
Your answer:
12.25
